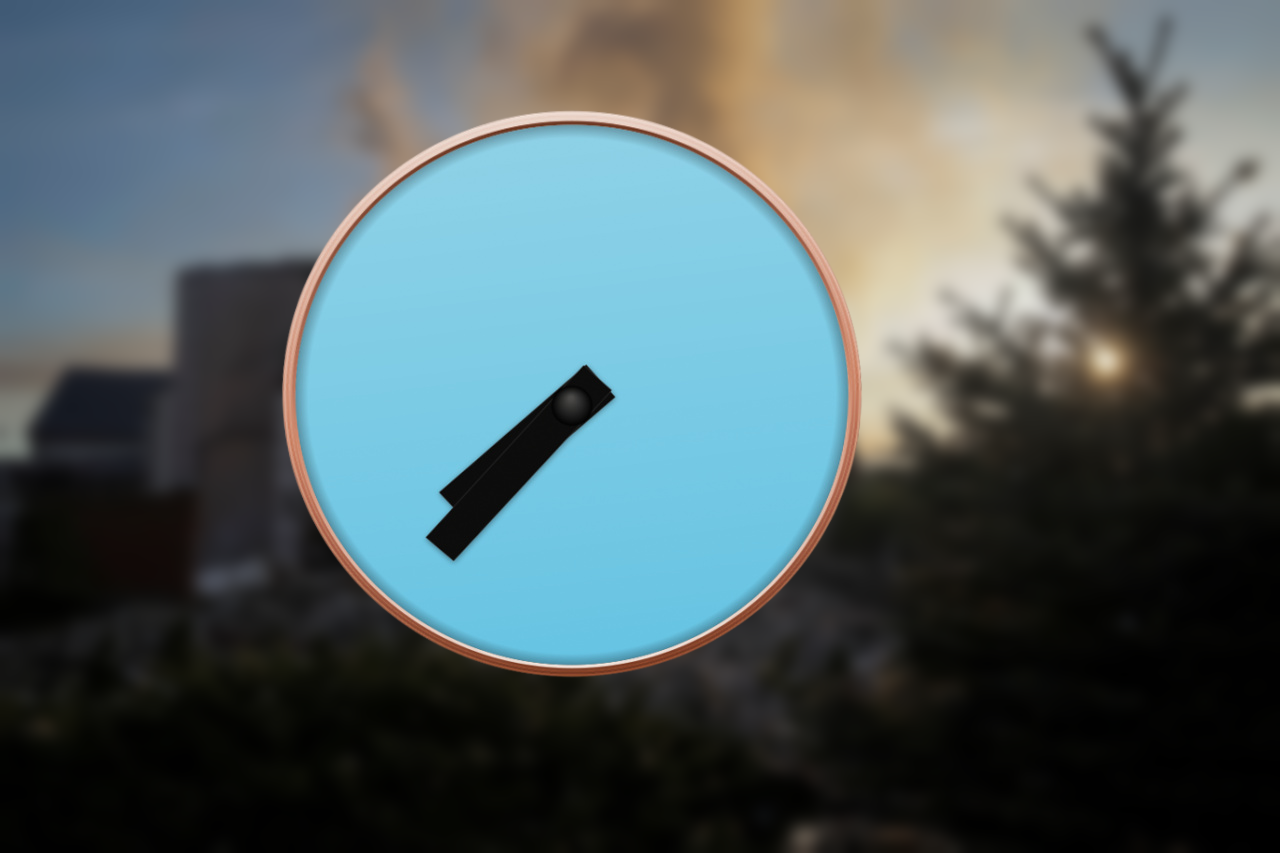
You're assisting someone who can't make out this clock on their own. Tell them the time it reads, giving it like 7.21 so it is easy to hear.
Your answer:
7.37
